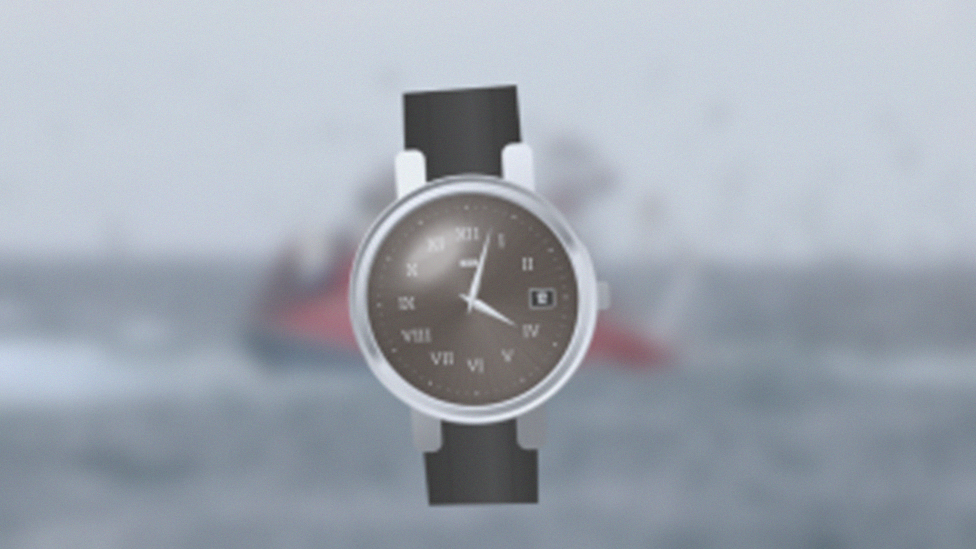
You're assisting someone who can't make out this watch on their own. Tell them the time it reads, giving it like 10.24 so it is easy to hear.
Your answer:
4.03
